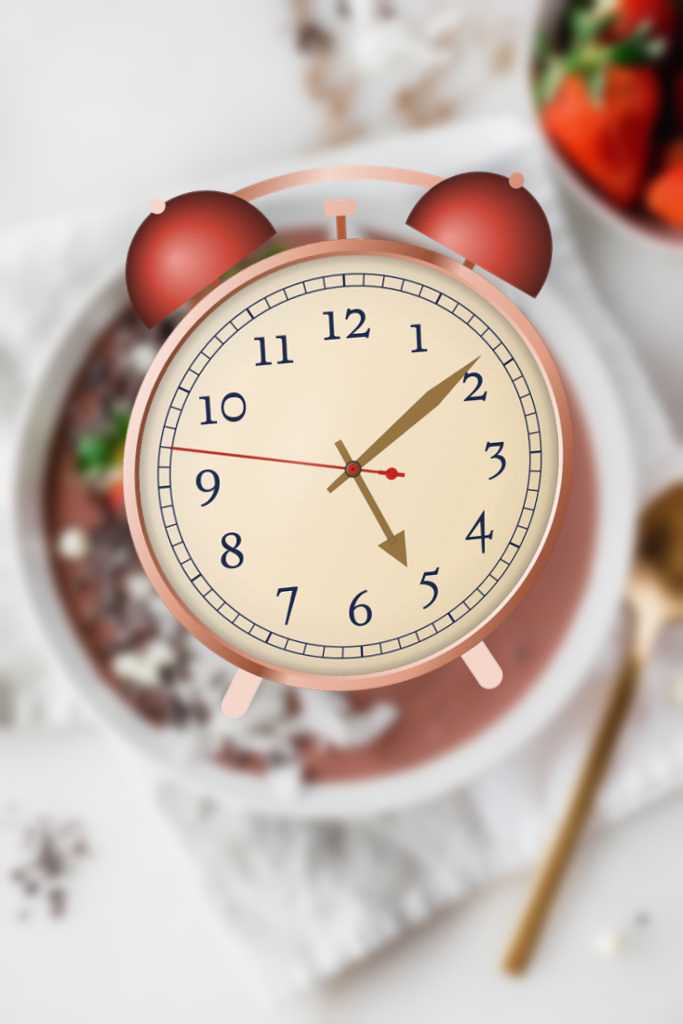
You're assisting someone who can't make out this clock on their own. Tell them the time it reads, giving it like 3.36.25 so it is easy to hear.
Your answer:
5.08.47
